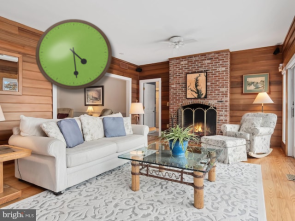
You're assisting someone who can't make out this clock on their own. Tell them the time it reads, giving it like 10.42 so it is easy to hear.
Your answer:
4.29
